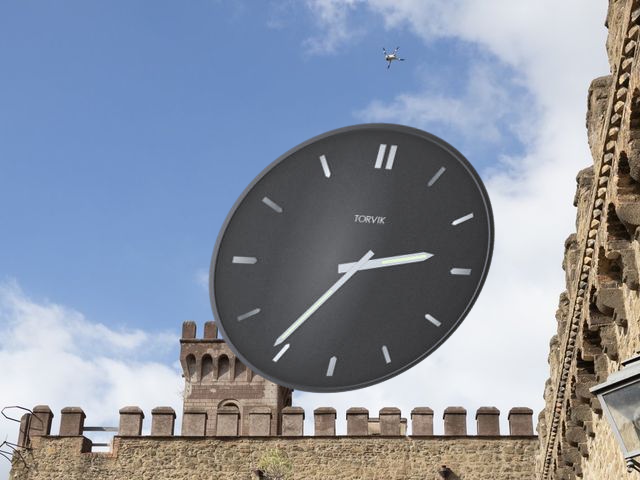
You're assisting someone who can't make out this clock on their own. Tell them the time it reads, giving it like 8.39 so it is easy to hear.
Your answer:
2.36
